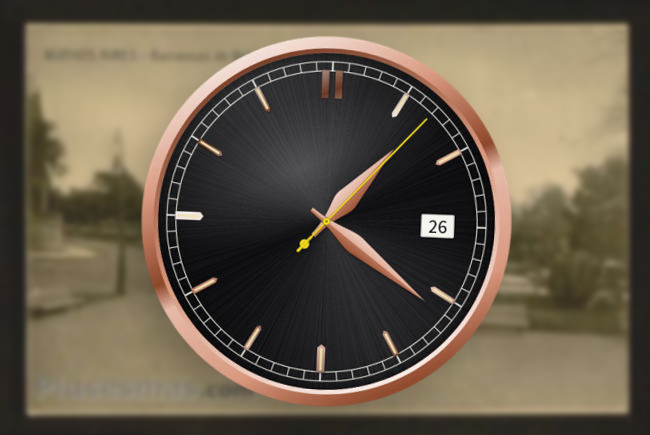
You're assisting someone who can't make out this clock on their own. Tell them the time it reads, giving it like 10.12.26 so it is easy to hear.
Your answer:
1.21.07
